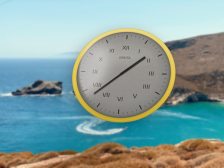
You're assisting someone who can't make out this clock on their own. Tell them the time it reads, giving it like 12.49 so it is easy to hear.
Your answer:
1.38
